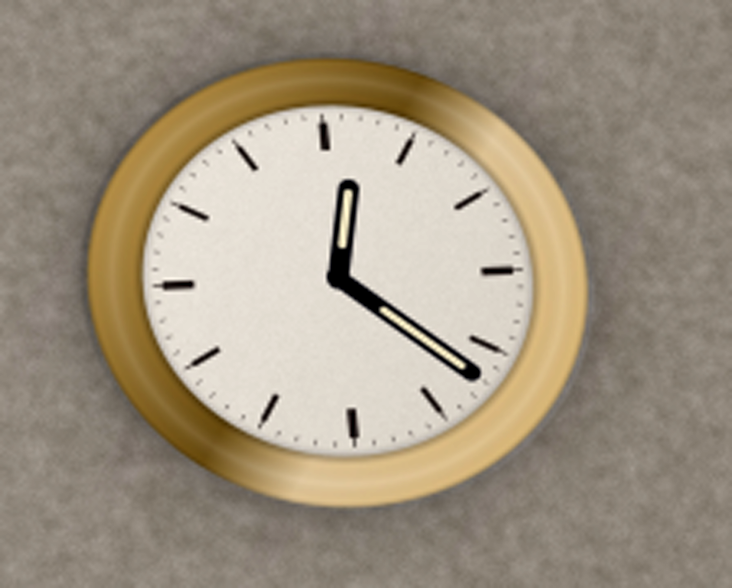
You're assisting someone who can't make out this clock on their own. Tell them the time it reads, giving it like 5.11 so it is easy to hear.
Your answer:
12.22
